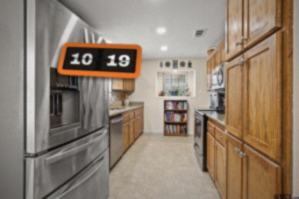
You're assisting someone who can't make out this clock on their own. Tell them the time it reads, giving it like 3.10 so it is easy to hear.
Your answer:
10.19
